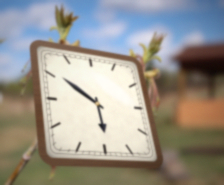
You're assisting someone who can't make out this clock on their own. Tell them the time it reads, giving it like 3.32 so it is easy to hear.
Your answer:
5.51
